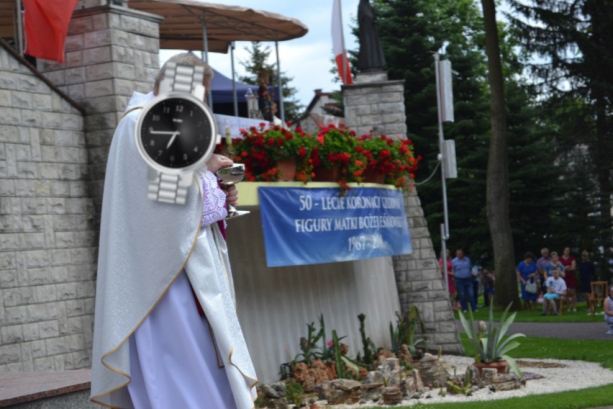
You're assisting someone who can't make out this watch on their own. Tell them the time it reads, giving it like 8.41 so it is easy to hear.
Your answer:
6.44
